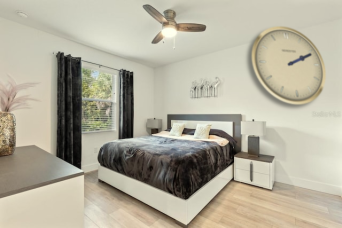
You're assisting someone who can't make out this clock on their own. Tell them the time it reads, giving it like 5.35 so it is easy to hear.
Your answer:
2.11
